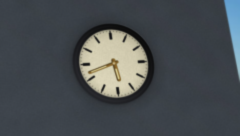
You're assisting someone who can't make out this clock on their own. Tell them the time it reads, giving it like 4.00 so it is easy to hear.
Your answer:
5.42
